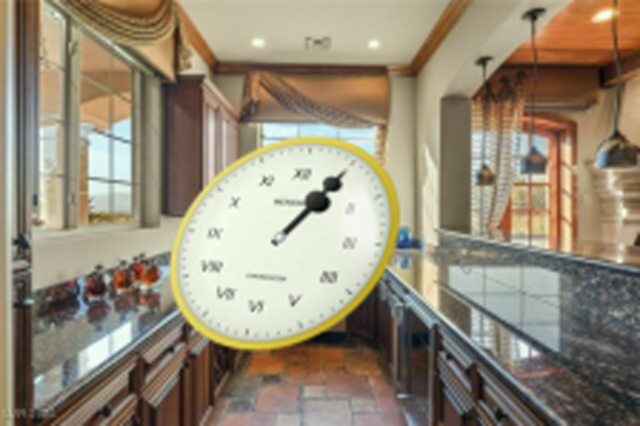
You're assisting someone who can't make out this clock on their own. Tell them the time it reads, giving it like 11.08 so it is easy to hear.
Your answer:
1.05
